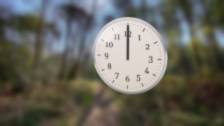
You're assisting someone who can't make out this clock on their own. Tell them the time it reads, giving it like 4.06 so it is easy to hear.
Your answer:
12.00
